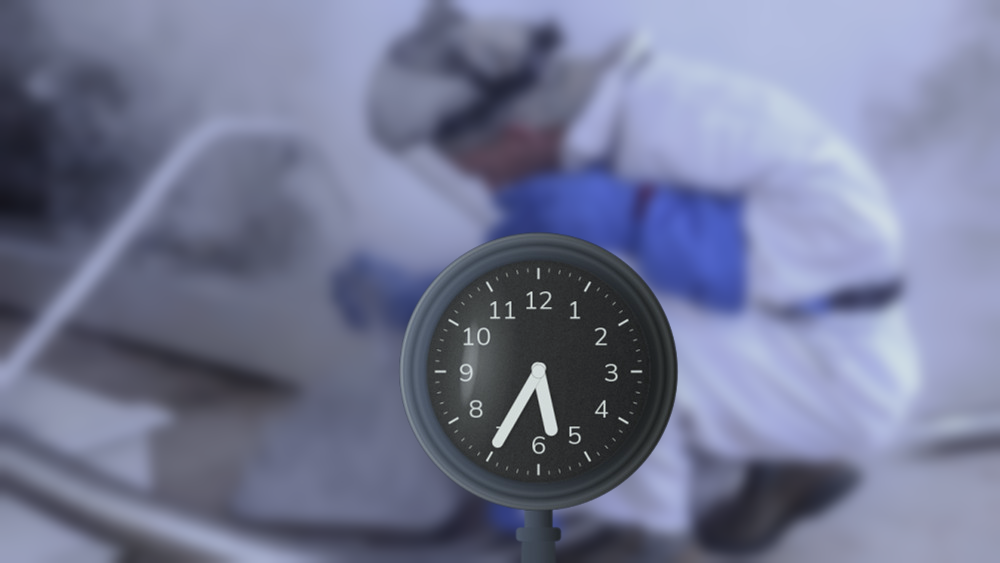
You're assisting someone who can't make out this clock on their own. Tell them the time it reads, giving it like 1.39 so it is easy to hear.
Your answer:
5.35
